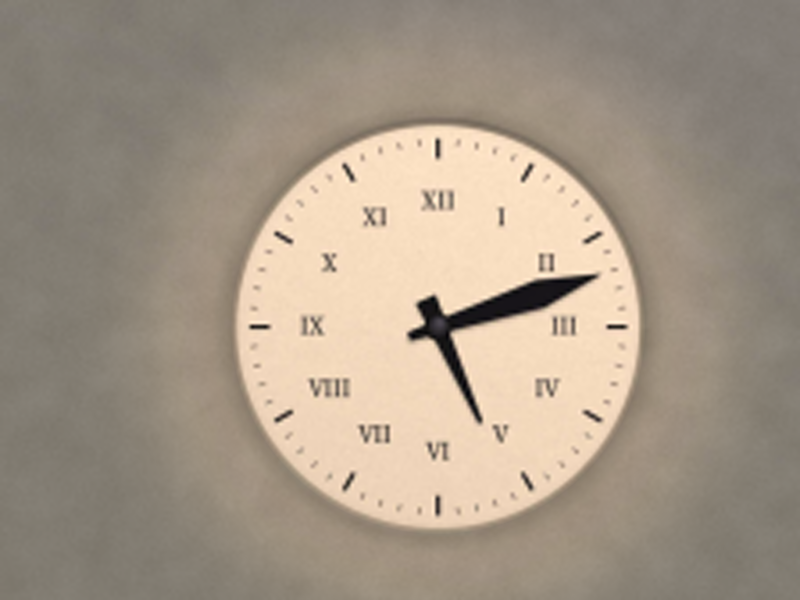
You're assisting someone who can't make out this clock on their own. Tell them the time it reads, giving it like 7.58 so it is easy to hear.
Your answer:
5.12
